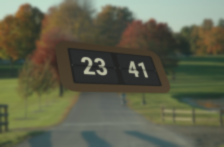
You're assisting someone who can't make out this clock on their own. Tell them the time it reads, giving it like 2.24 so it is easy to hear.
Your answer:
23.41
